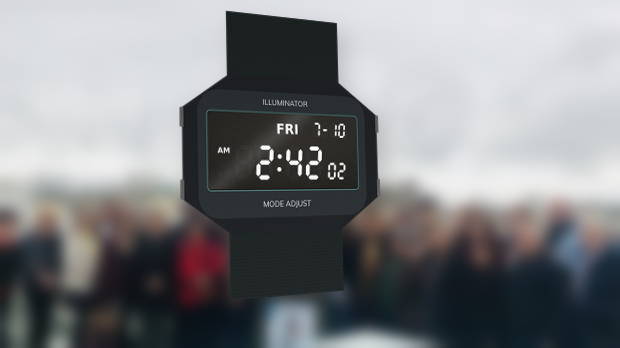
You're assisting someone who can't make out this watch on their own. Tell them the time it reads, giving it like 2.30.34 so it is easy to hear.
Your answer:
2.42.02
